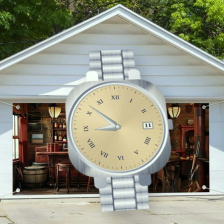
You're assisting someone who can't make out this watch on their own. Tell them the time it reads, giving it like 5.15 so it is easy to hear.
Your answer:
8.52
